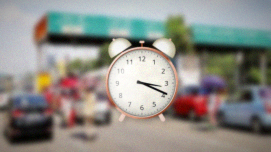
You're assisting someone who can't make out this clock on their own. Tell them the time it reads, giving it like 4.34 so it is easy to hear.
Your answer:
3.19
